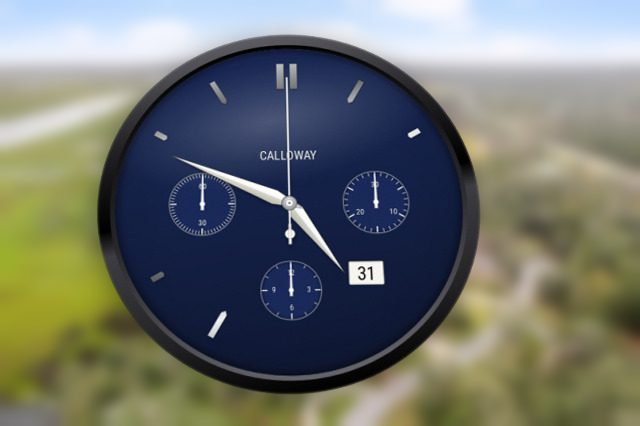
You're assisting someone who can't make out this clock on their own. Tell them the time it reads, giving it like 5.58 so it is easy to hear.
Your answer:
4.49
